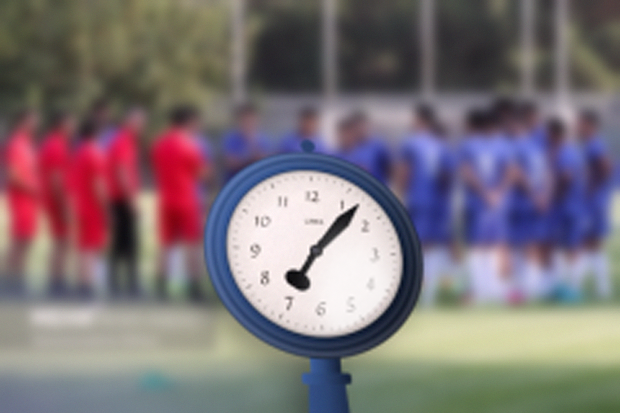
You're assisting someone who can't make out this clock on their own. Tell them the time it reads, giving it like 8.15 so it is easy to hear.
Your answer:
7.07
